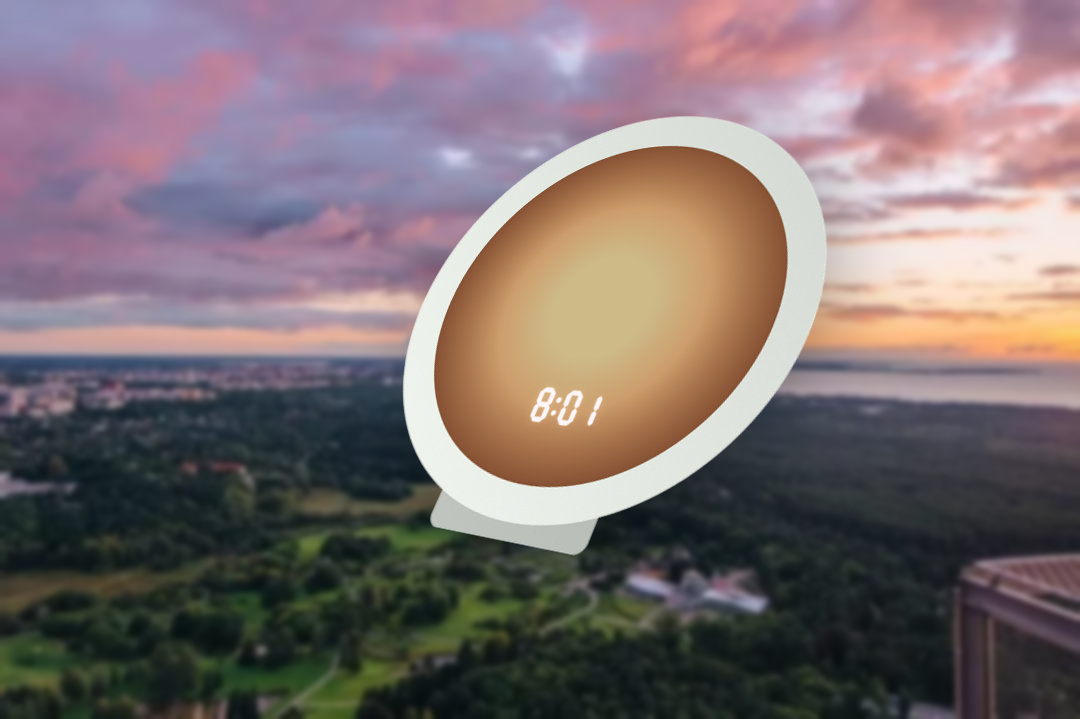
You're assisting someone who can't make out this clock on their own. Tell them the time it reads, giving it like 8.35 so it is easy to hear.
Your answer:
8.01
